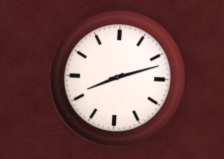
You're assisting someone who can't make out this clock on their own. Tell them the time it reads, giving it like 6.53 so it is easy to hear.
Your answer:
8.12
